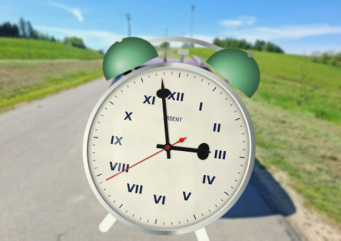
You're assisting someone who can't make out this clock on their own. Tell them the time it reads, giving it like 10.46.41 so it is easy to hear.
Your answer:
2.57.39
